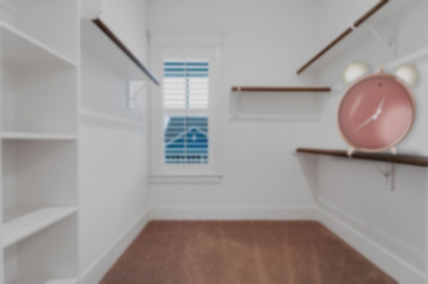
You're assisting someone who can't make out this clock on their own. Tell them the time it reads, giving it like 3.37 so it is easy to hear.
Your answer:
12.38
